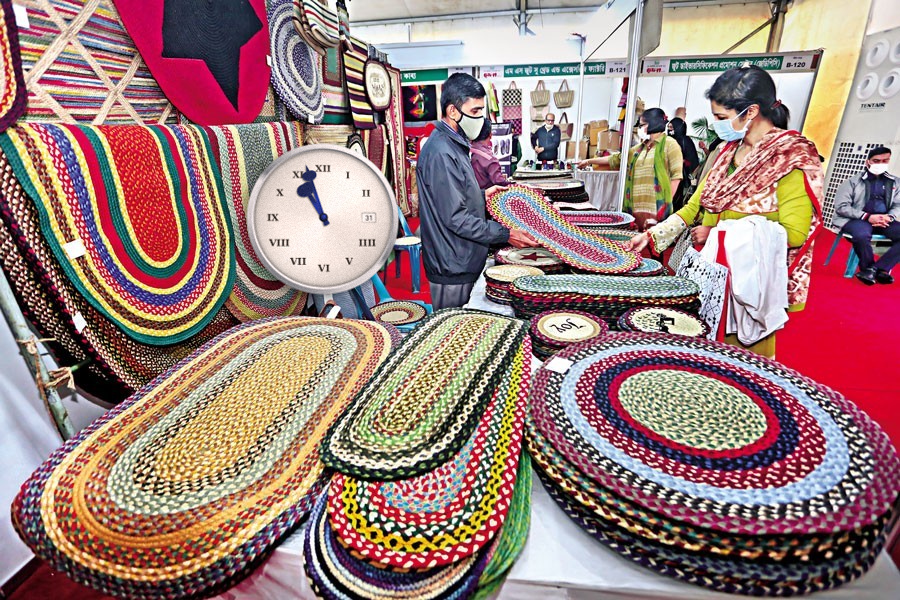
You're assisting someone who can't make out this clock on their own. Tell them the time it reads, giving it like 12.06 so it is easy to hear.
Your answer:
10.57
